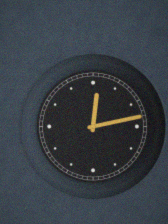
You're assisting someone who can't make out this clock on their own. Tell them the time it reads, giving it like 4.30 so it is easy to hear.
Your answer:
12.13
